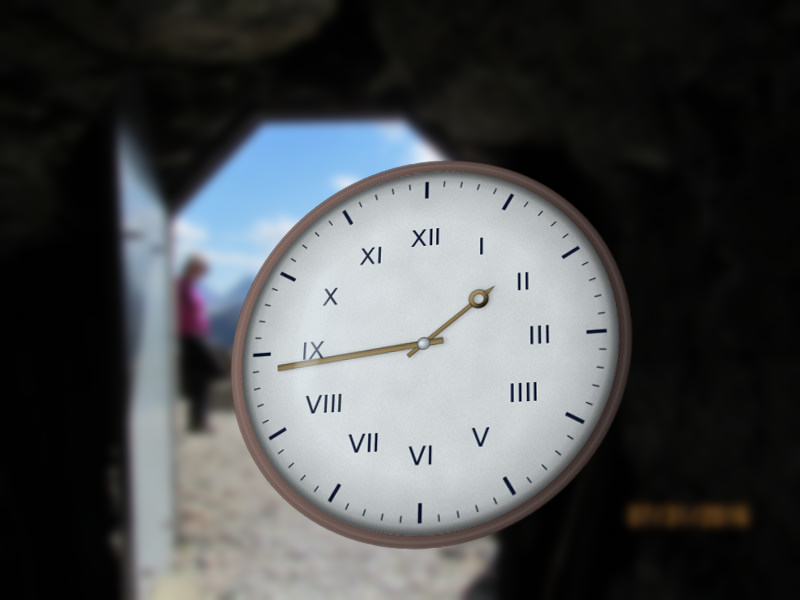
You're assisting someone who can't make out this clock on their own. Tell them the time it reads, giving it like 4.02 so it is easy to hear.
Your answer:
1.44
